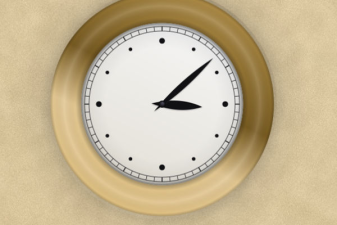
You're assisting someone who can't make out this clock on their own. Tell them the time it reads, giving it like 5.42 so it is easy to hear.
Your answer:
3.08
